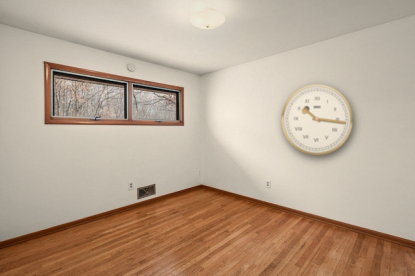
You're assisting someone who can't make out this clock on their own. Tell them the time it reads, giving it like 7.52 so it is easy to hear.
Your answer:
10.16
